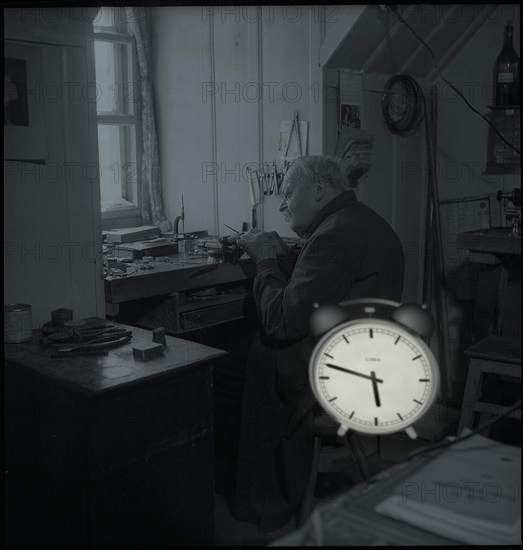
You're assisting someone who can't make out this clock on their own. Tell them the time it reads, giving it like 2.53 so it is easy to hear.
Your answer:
5.48
